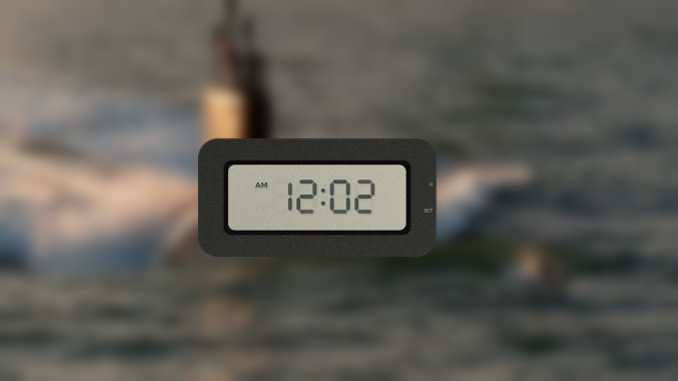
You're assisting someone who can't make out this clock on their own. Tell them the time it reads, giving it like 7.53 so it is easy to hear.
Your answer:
12.02
